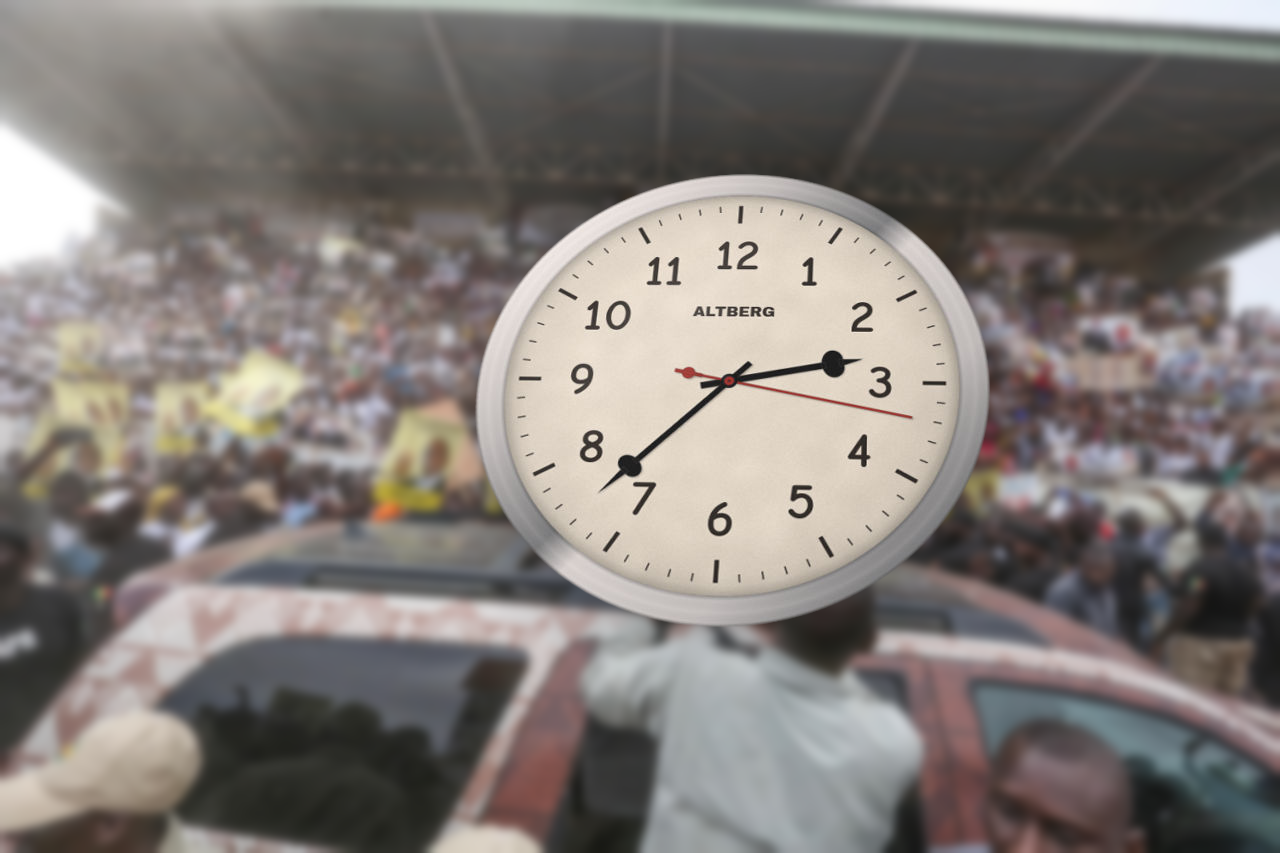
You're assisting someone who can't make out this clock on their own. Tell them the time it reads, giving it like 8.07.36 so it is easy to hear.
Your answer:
2.37.17
